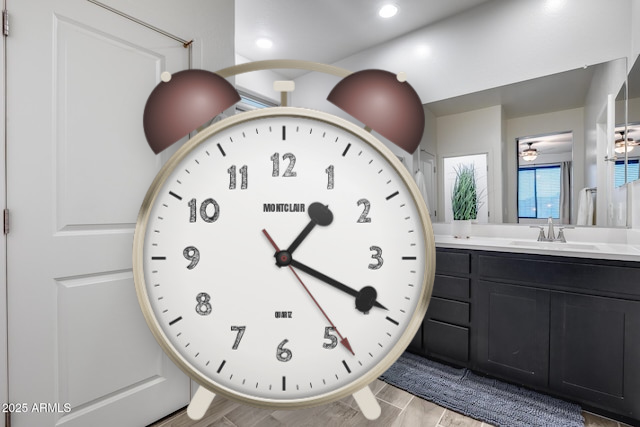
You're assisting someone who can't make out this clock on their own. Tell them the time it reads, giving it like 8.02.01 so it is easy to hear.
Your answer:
1.19.24
